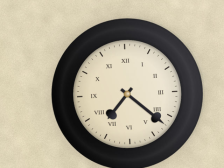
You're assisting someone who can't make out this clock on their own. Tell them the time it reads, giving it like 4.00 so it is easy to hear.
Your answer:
7.22
